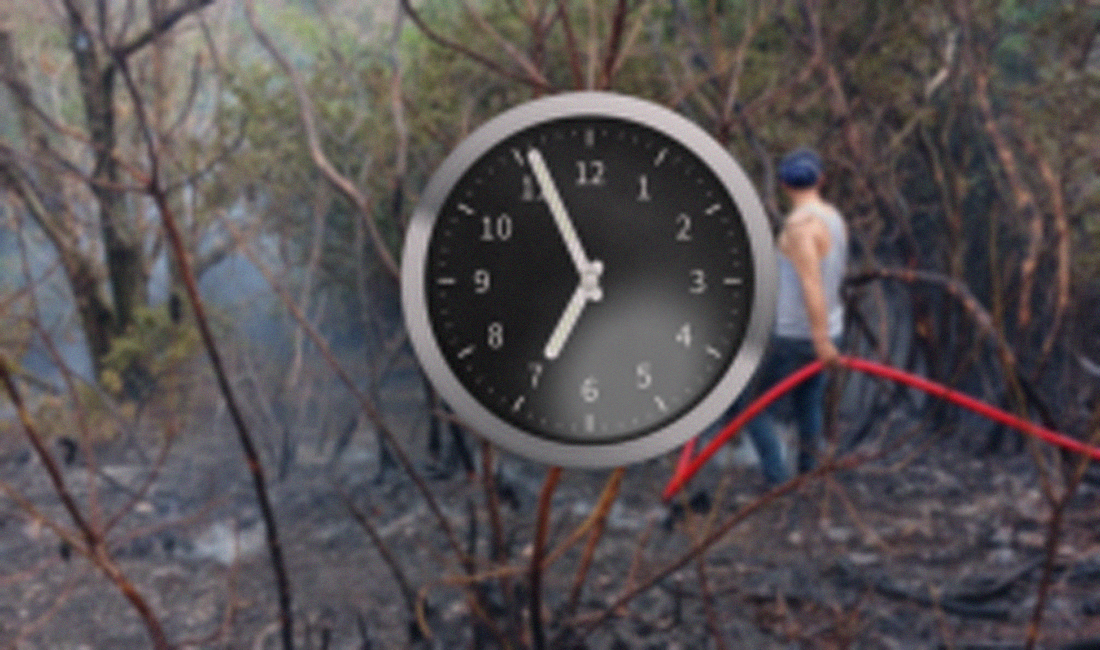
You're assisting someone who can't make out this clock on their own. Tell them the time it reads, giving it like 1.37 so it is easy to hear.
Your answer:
6.56
